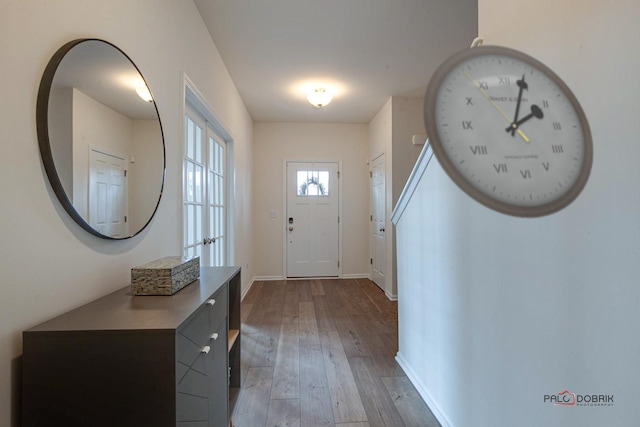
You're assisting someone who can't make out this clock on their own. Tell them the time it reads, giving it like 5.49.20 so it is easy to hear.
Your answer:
2.03.54
